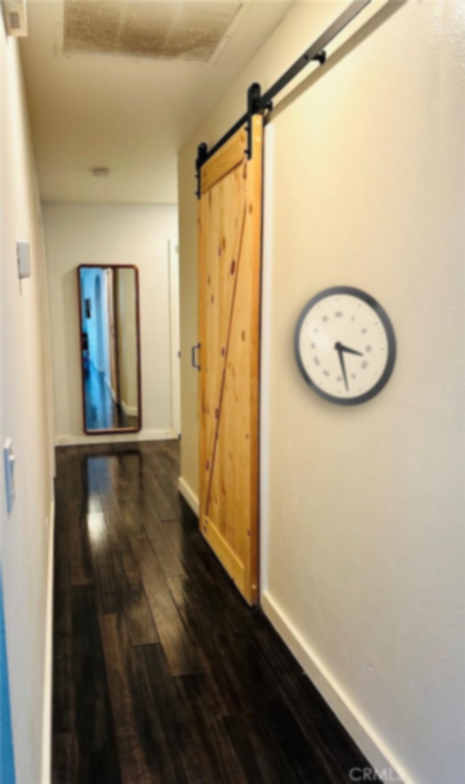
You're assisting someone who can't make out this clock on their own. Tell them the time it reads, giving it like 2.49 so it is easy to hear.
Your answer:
3.28
